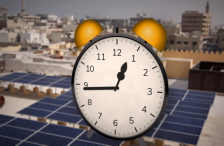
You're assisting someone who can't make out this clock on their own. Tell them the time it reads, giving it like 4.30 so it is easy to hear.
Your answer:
12.44
